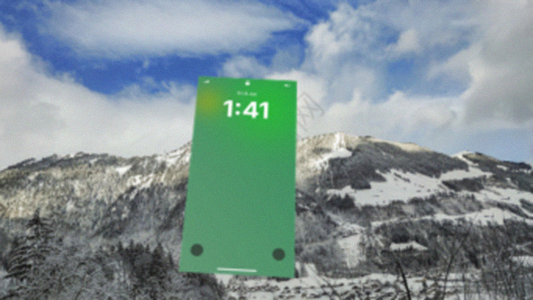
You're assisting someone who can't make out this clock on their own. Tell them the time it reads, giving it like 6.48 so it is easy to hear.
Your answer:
1.41
